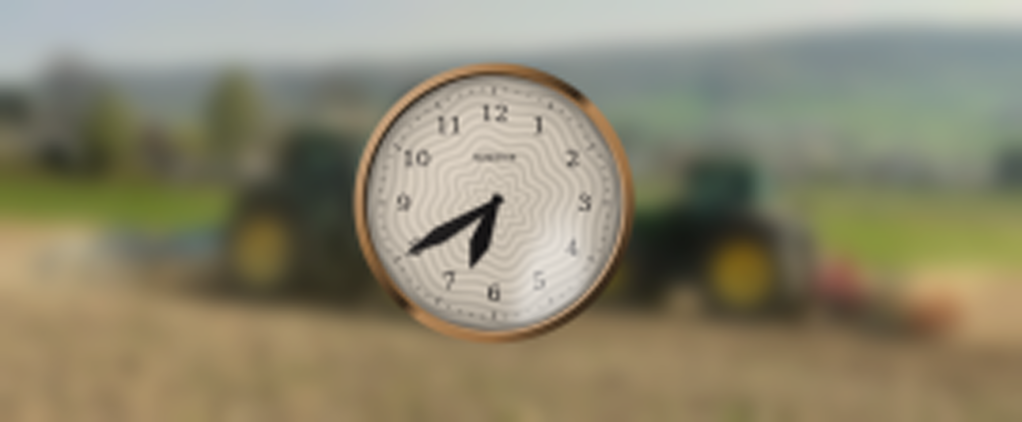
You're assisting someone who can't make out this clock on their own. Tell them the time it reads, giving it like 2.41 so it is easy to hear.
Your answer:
6.40
